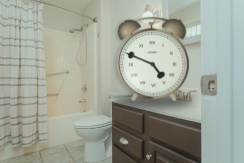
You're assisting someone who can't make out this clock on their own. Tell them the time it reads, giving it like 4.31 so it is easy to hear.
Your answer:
4.49
